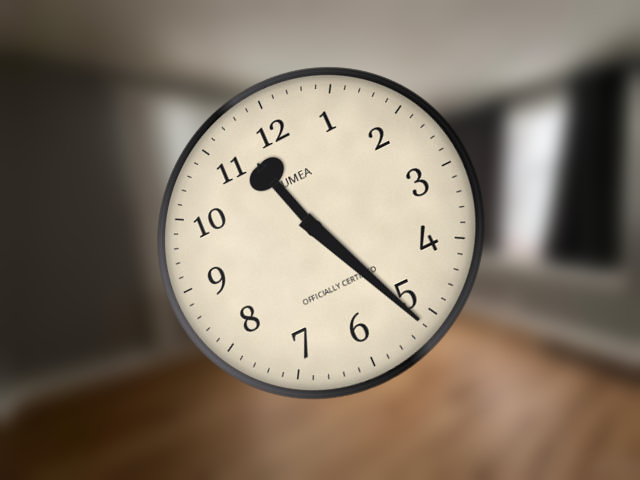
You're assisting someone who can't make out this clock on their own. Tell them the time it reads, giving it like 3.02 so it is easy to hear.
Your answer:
11.26
